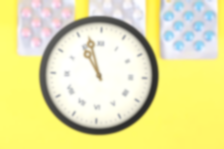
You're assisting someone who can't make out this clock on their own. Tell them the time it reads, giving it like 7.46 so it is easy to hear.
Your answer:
10.57
